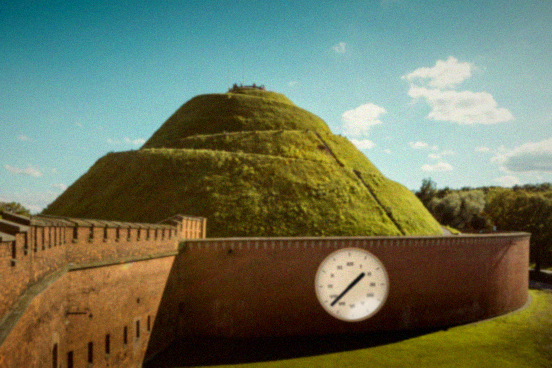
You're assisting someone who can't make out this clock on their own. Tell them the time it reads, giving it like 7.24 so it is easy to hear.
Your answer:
1.38
